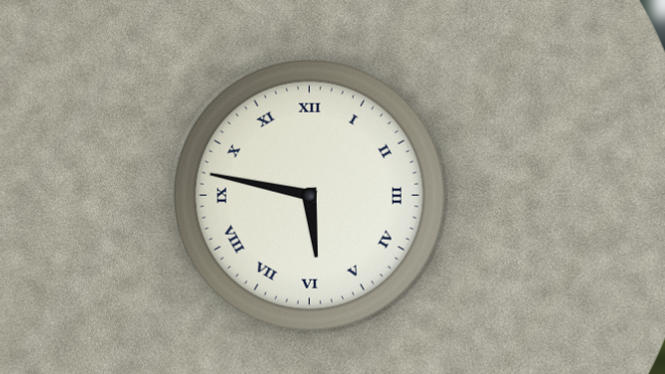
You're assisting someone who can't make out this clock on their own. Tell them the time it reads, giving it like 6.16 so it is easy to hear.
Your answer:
5.47
